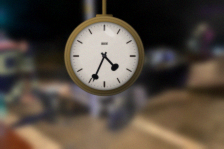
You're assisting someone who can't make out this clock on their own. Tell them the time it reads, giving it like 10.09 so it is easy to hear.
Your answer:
4.34
